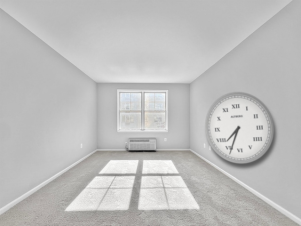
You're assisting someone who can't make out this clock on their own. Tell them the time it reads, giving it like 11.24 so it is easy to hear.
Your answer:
7.34
